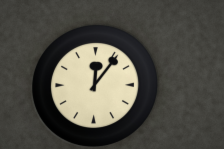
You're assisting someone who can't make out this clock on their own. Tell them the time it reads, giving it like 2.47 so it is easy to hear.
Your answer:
12.06
